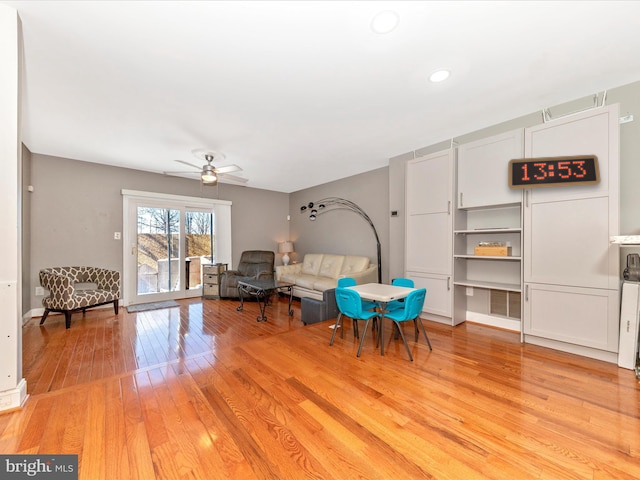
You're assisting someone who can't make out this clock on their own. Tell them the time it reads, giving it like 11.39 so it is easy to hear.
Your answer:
13.53
